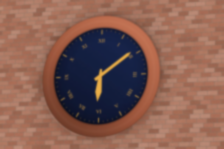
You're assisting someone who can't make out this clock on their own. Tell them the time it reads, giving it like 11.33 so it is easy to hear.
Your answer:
6.09
